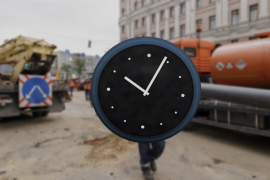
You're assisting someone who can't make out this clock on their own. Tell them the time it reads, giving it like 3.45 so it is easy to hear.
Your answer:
10.04
